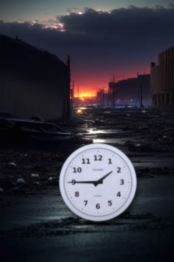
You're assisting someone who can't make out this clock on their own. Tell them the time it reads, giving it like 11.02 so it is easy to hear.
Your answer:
1.45
